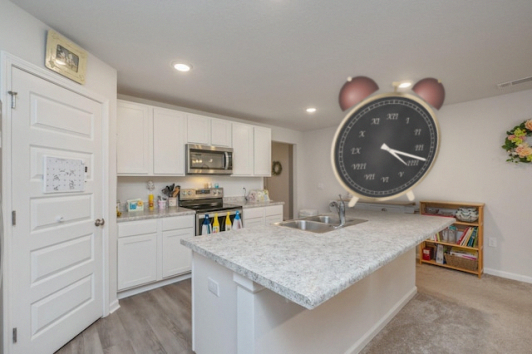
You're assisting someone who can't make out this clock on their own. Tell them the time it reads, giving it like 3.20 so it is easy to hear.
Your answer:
4.18
